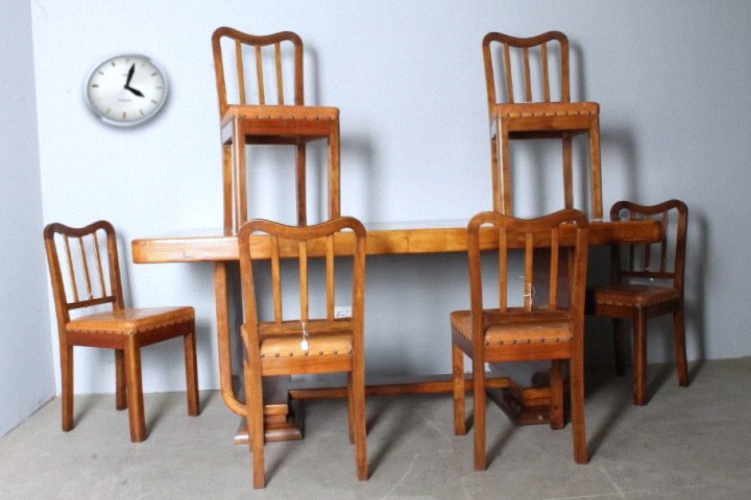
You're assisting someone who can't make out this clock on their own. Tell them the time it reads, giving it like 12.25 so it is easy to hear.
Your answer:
4.02
